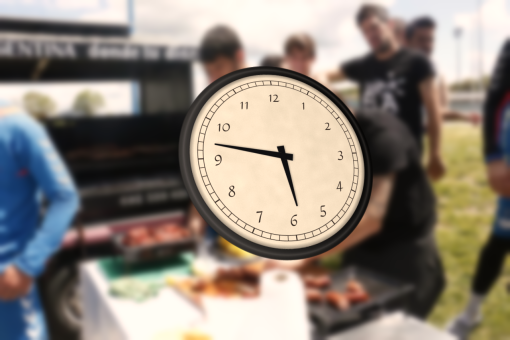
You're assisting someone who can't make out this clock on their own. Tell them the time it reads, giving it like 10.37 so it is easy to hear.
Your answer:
5.47
